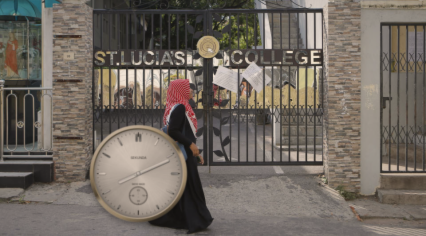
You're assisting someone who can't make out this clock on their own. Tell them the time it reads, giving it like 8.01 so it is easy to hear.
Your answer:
8.11
